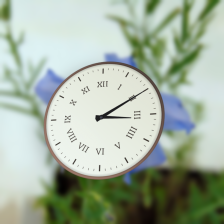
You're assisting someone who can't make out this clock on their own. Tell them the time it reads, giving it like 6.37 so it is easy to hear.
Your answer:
3.10
